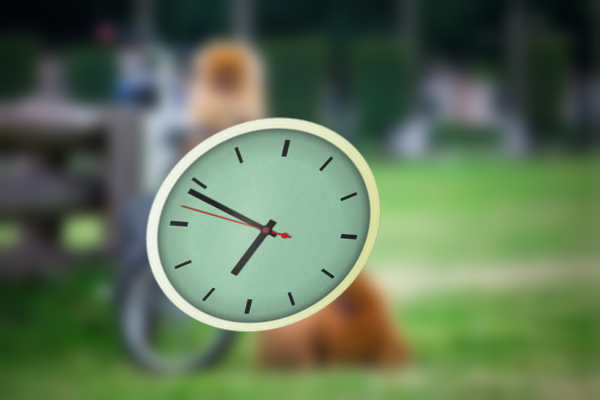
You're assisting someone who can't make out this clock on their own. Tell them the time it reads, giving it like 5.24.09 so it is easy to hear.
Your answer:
6.48.47
